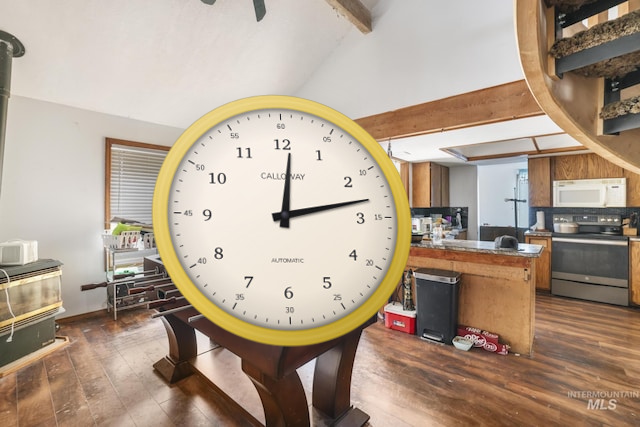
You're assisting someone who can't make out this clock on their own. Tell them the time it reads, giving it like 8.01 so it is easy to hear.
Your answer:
12.13
